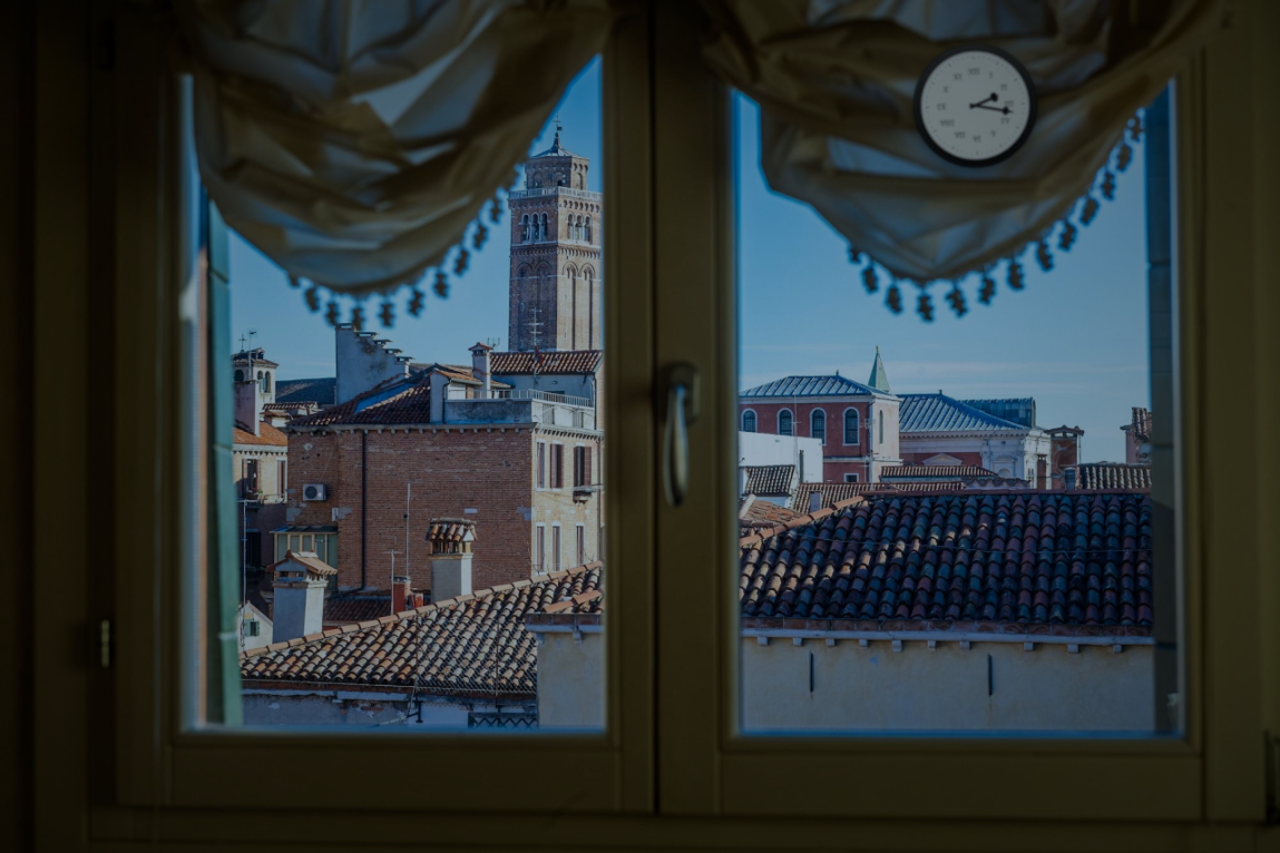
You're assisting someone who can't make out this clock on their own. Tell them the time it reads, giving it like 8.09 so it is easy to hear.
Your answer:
2.17
